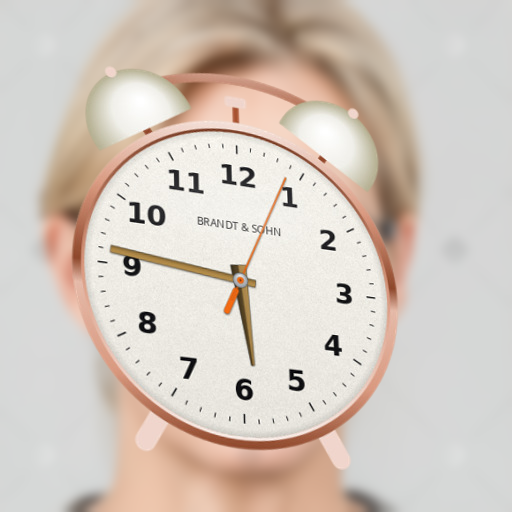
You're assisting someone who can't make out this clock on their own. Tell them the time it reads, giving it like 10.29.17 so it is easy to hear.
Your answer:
5.46.04
